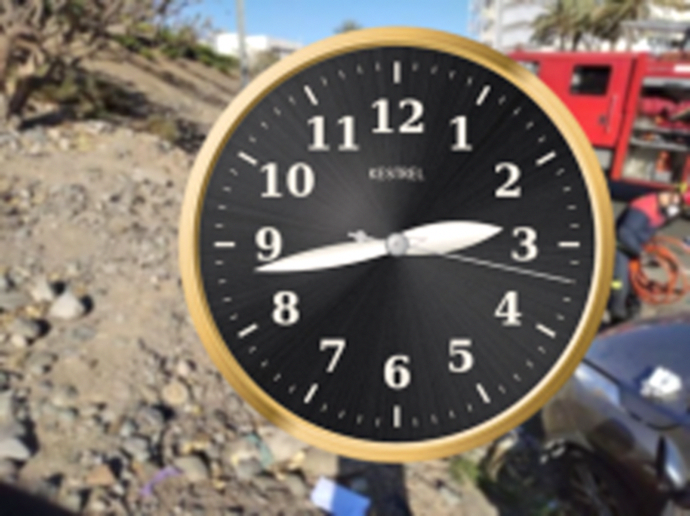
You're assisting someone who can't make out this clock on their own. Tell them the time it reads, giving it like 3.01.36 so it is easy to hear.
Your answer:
2.43.17
